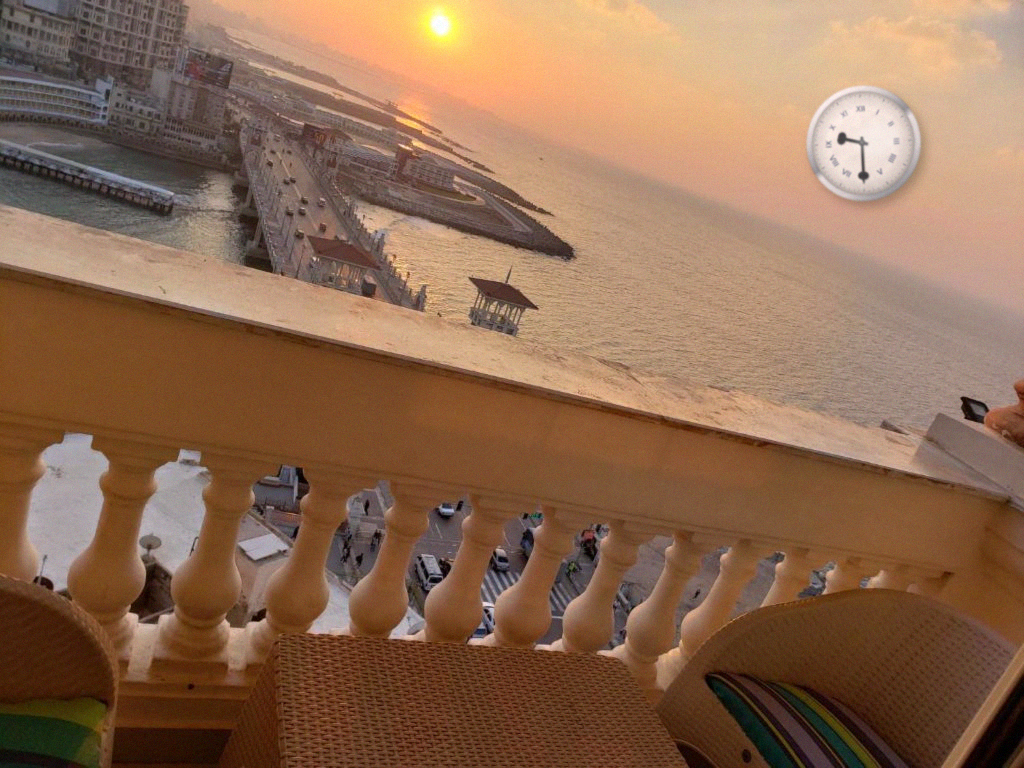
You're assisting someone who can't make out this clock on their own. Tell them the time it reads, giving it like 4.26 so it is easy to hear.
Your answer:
9.30
